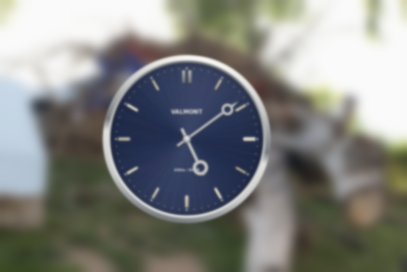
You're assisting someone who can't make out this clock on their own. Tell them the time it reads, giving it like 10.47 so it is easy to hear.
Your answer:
5.09
